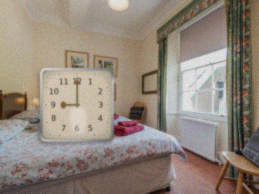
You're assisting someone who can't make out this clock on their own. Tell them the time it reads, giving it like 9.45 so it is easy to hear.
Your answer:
9.00
